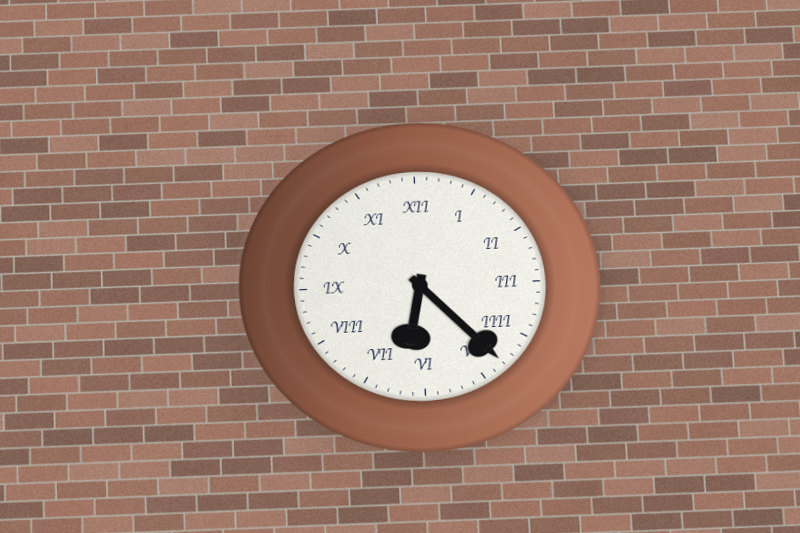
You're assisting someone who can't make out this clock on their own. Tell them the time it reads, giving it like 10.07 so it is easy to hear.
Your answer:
6.23
